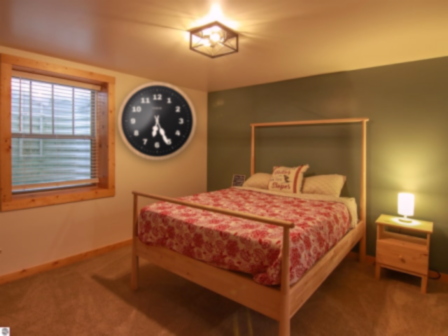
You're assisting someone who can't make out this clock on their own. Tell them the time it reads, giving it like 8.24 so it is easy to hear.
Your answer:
6.26
